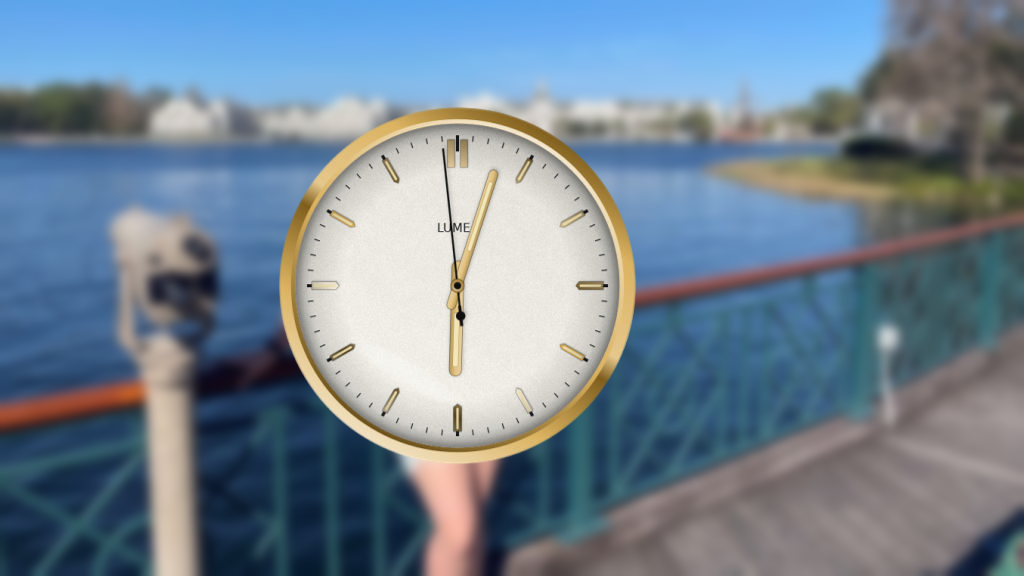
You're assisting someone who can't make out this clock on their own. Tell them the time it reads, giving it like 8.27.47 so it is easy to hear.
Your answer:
6.02.59
